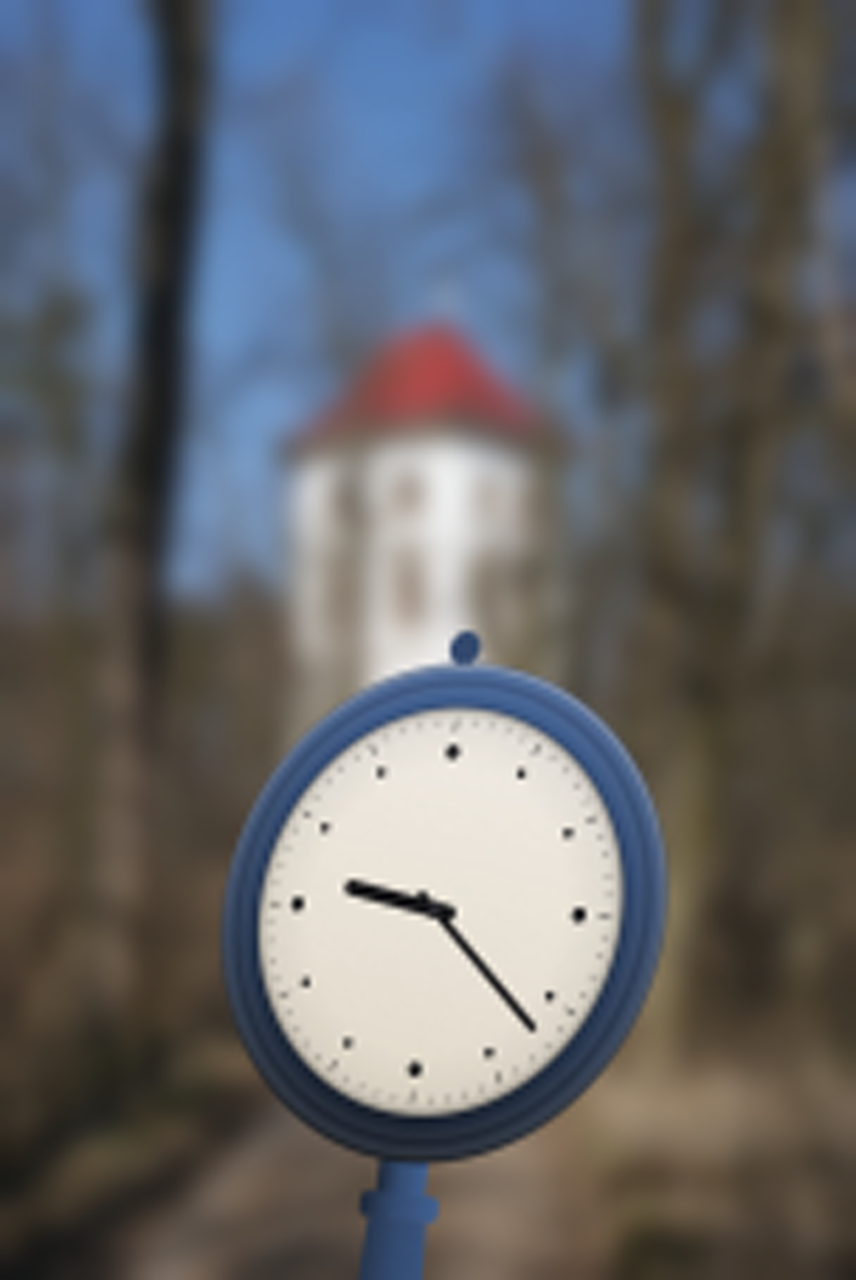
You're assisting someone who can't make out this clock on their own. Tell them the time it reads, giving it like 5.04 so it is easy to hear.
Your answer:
9.22
